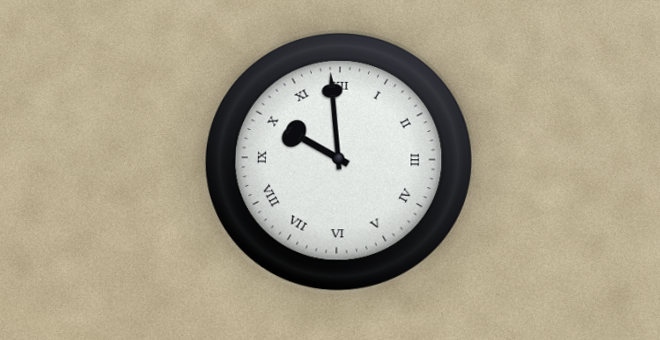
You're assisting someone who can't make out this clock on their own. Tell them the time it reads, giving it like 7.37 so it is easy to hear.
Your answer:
9.59
